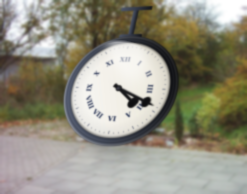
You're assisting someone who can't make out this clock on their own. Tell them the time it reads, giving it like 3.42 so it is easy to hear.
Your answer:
4.19
